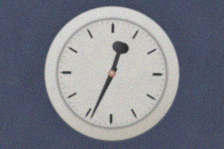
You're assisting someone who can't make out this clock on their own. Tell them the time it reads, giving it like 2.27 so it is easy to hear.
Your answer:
12.34
